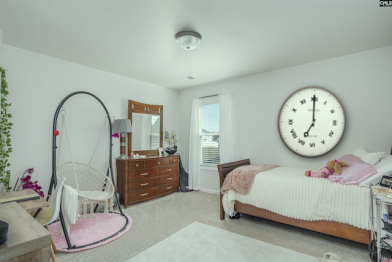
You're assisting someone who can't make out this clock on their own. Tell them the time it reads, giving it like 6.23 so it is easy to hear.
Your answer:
7.00
